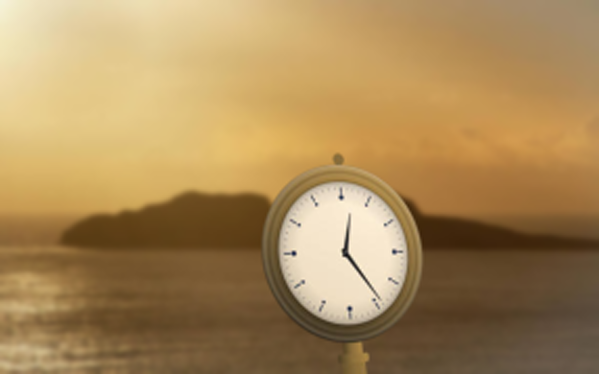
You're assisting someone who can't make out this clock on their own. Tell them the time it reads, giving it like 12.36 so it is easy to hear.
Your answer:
12.24
